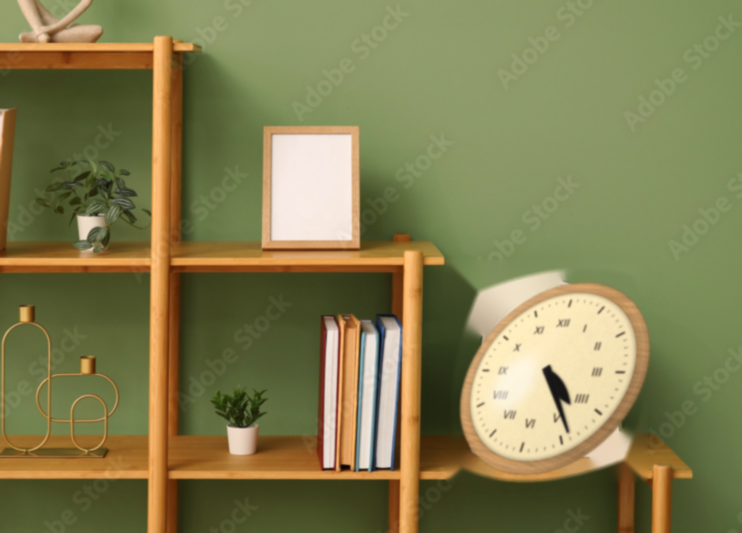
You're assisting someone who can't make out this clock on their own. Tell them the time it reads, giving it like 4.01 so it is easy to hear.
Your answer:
4.24
